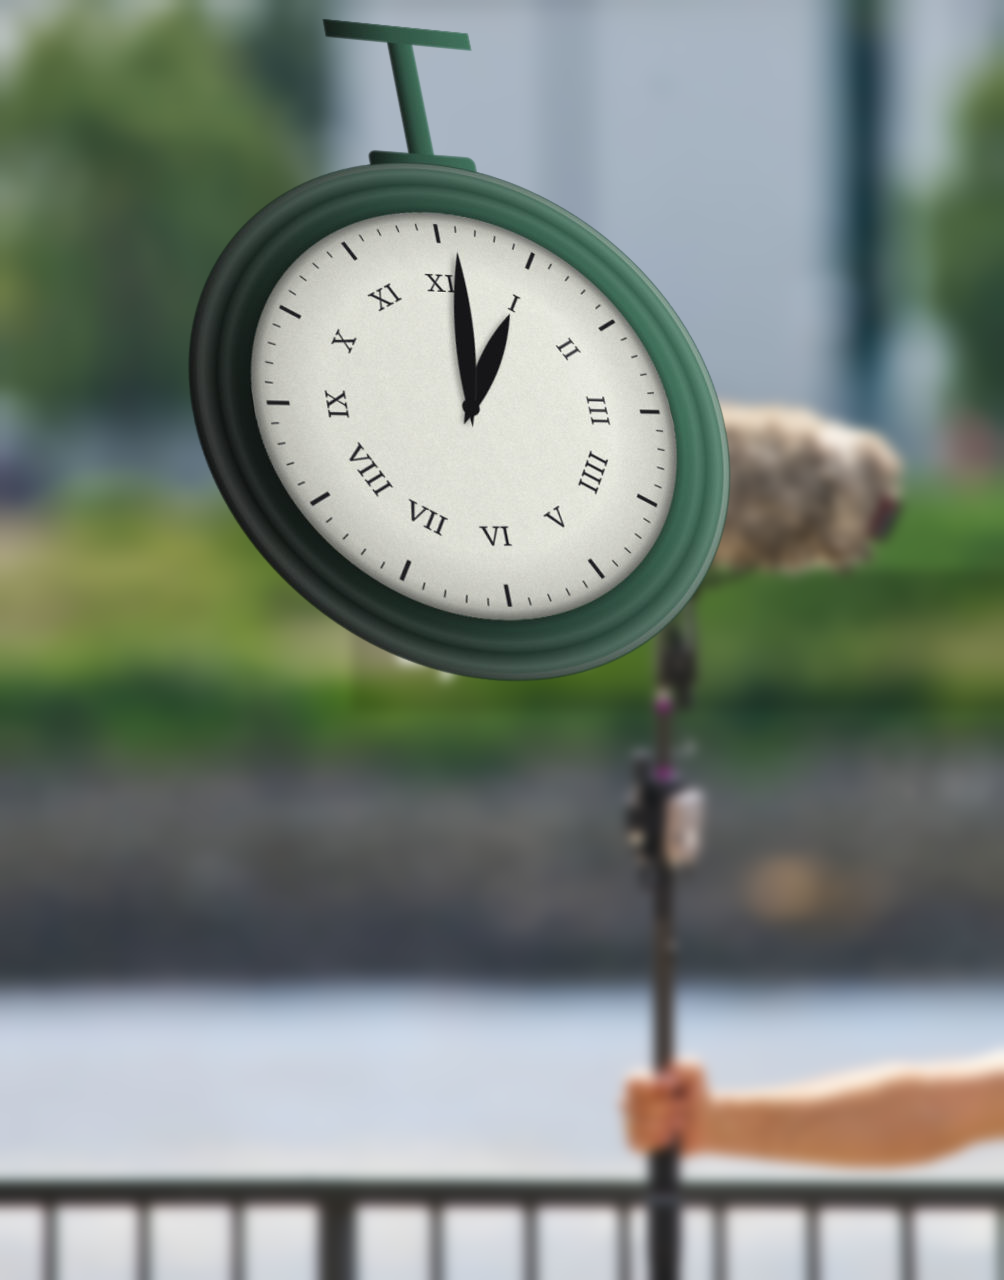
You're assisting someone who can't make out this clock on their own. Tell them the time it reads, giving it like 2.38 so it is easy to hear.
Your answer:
1.01
